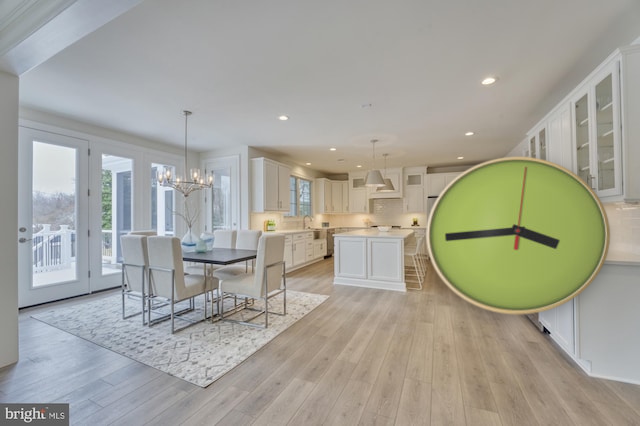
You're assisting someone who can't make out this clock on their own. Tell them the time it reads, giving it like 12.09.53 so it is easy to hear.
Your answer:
3.44.01
